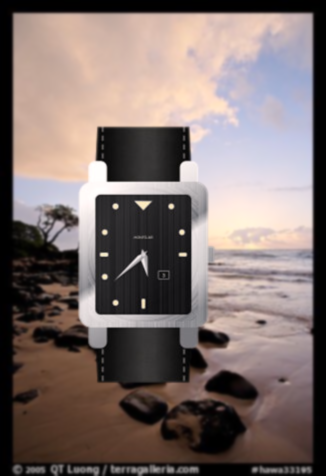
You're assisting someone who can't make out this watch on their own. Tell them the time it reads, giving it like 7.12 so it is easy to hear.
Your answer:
5.38
